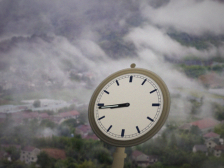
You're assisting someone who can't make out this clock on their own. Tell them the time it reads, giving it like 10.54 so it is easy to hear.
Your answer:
8.44
